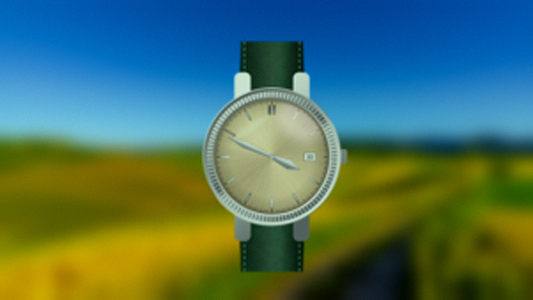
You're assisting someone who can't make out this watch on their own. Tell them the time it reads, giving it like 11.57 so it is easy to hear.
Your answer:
3.49
